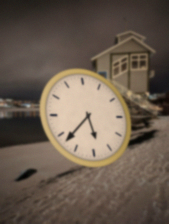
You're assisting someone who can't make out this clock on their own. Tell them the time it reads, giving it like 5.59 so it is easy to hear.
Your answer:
5.38
